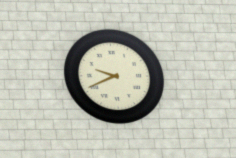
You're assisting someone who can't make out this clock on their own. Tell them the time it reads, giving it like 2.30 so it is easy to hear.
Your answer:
9.41
